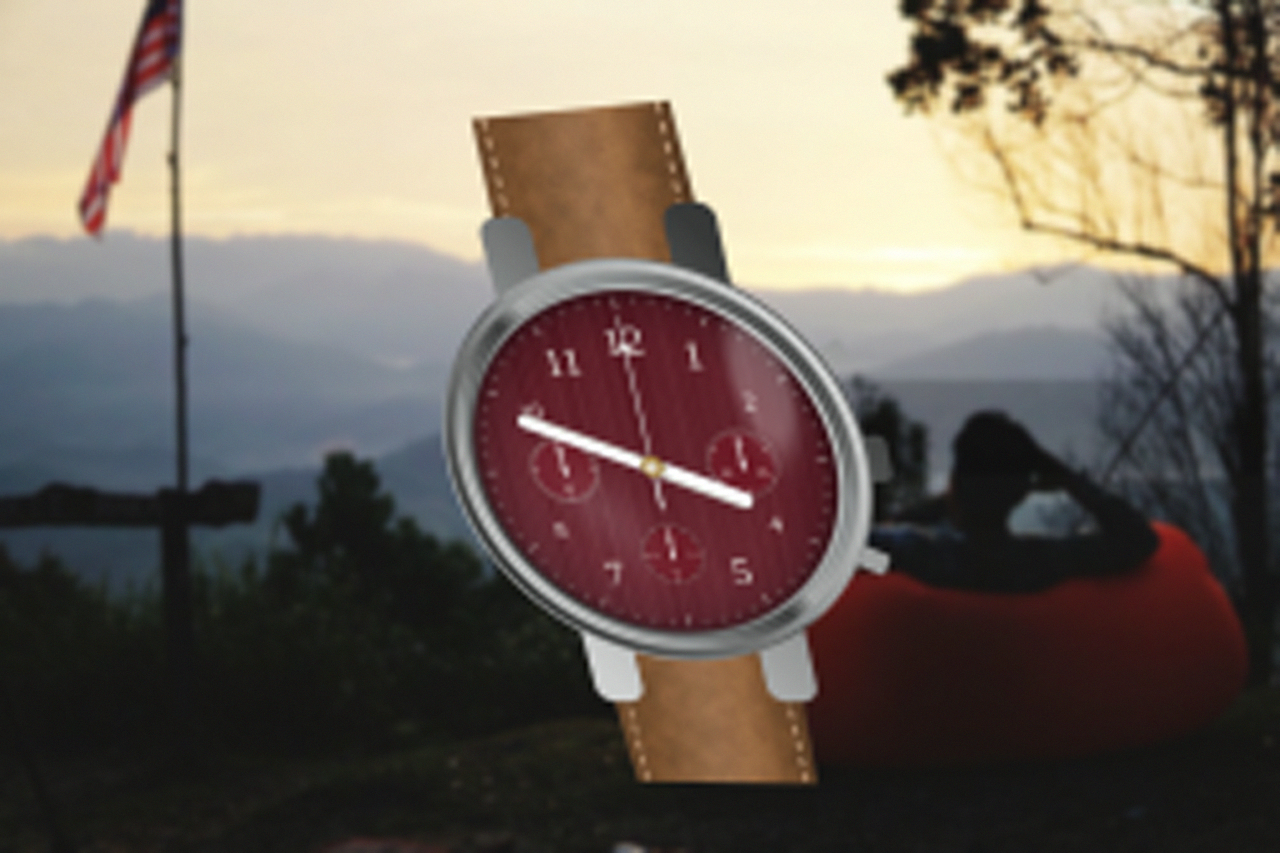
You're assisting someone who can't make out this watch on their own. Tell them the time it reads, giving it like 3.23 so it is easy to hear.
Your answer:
3.49
